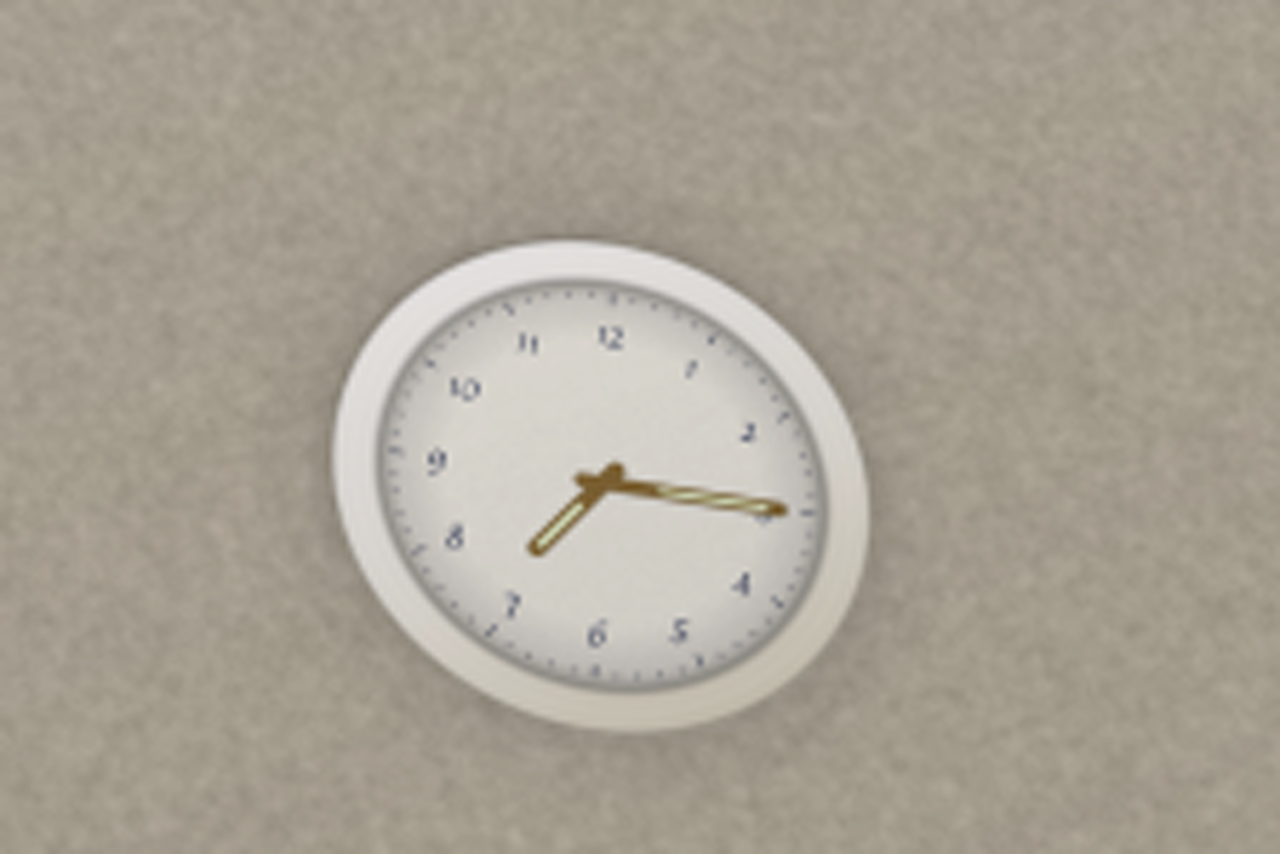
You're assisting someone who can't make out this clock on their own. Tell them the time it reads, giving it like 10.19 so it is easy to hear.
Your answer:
7.15
